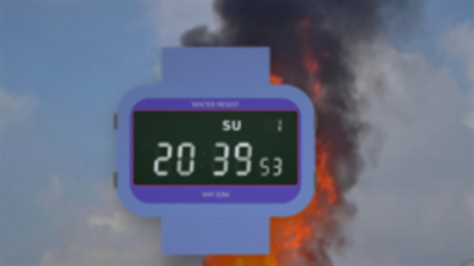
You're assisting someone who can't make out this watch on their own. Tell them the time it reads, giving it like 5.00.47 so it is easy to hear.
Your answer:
20.39.53
